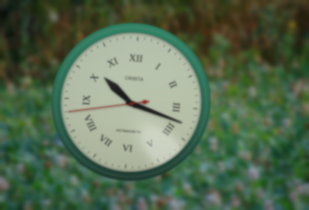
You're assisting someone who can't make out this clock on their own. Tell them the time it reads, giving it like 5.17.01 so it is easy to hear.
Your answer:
10.17.43
